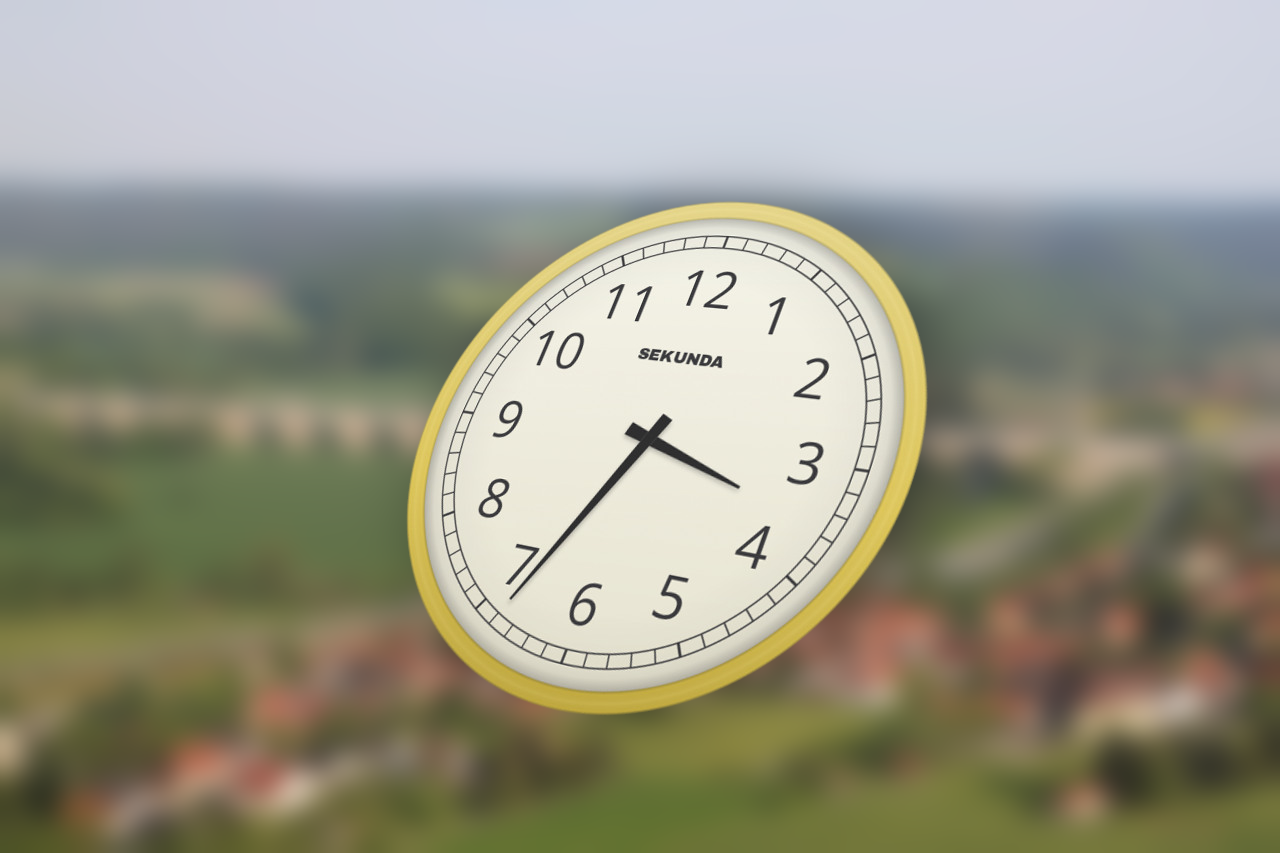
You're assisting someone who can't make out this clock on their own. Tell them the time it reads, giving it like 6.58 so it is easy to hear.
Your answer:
3.34
